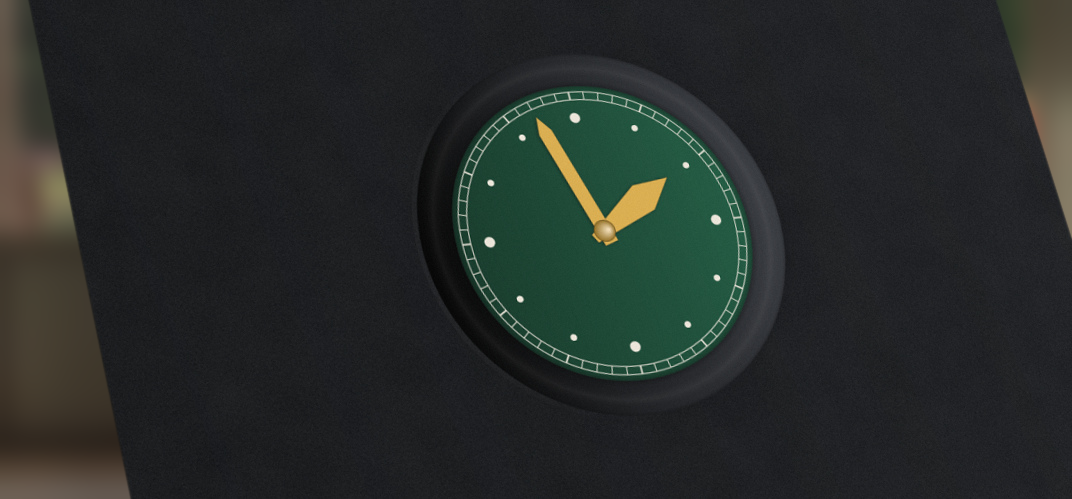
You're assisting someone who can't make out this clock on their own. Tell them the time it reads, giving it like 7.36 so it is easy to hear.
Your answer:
1.57
